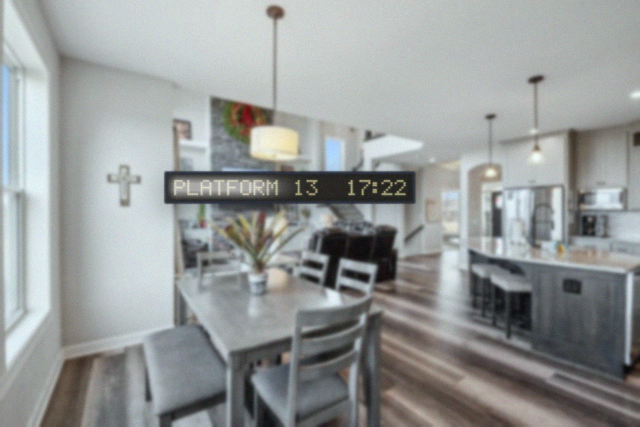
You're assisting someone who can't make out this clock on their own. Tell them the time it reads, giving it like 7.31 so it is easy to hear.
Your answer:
17.22
